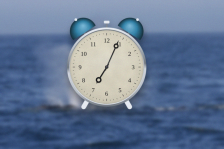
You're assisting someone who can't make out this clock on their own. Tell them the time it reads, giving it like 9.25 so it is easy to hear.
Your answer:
7.04
